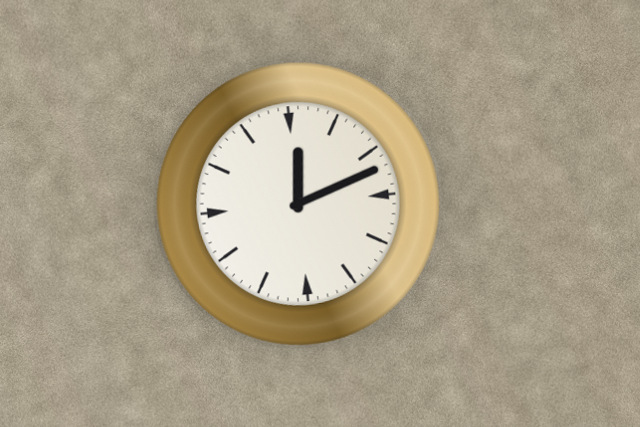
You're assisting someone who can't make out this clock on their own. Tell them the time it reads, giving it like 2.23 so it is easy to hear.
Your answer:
12.12
